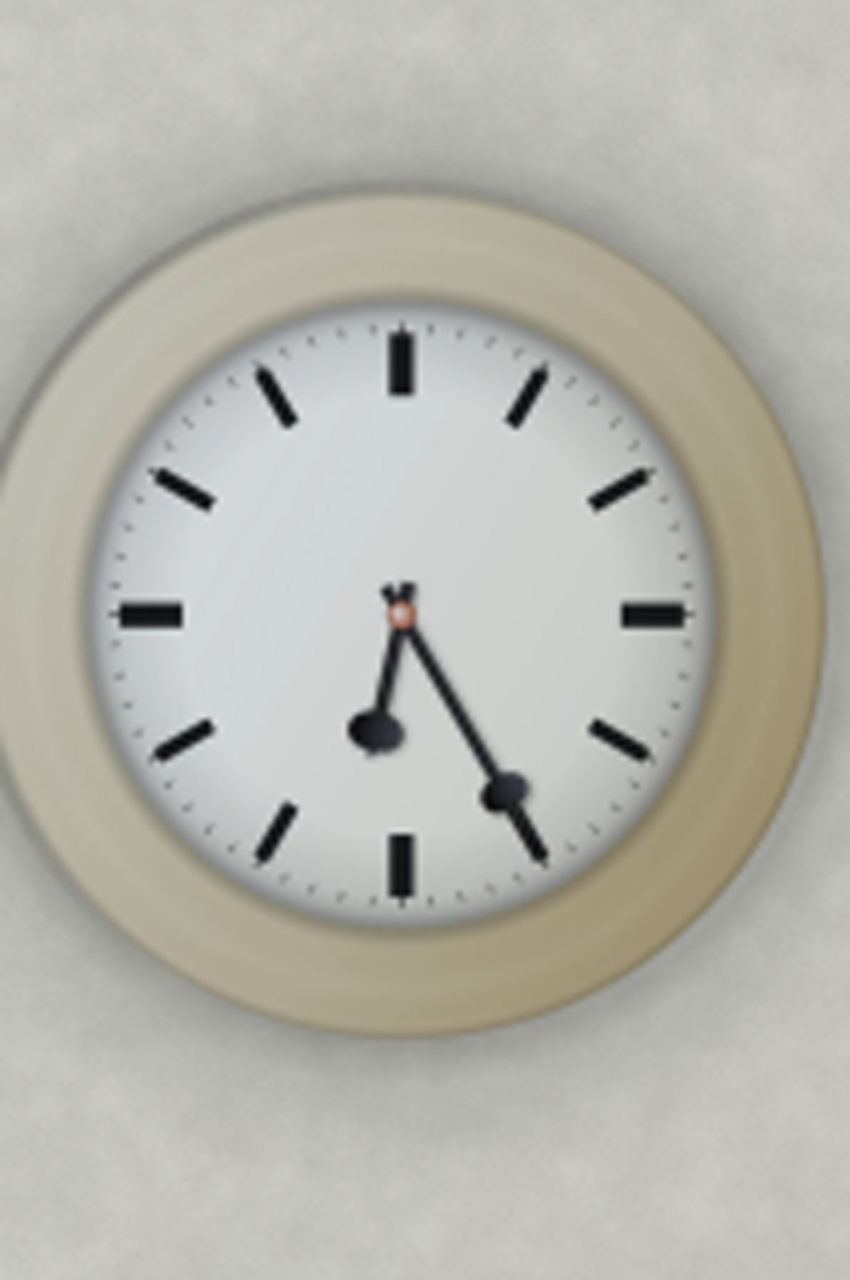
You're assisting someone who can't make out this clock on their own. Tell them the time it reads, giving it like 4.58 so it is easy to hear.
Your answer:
6.25
